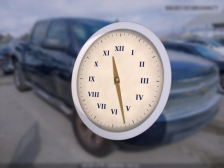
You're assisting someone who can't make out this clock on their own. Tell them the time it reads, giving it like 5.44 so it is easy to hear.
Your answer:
11.27
